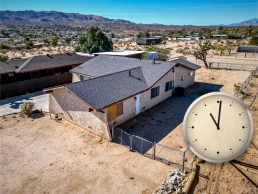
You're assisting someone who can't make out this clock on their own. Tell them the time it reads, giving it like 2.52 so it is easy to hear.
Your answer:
11.01
